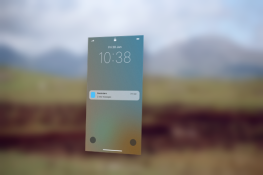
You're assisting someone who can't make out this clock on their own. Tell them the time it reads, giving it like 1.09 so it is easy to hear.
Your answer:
10.38
